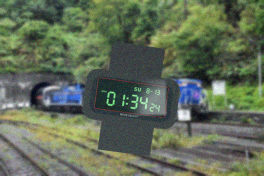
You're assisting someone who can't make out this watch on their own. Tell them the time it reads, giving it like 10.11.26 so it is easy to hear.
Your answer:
1.34.24
